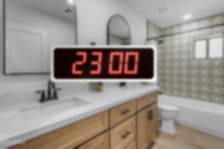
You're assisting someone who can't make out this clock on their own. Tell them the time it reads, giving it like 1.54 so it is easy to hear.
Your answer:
23.00
